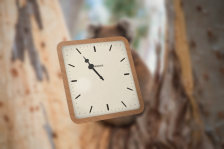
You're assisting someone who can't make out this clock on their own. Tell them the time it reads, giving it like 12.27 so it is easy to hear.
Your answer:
10.55
